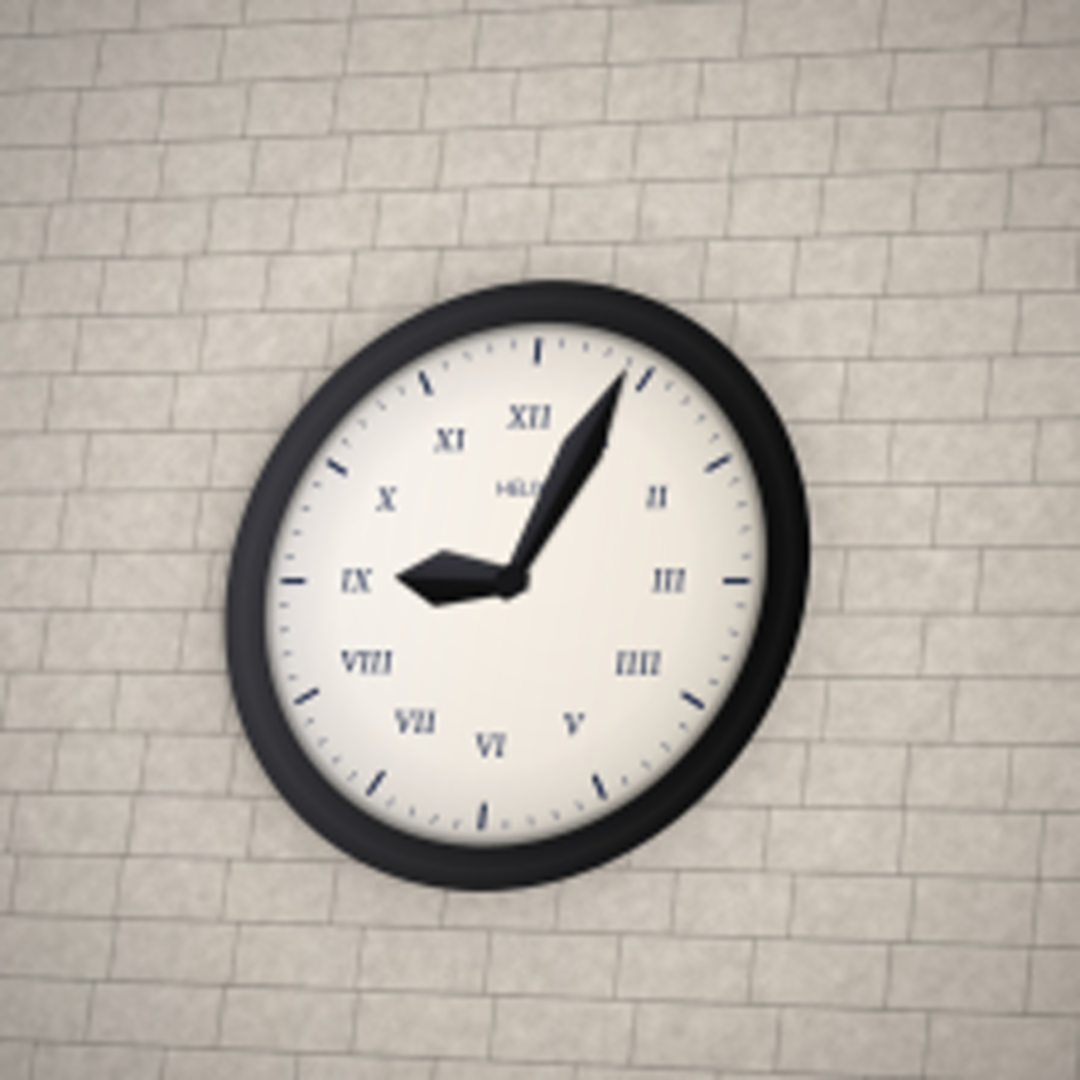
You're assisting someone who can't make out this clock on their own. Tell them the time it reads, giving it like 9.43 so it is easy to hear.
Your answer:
9.04
